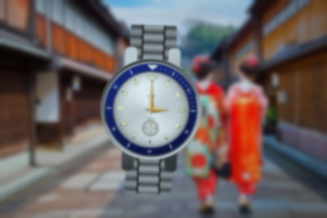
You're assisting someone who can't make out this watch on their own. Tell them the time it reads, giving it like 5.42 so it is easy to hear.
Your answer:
3.00
